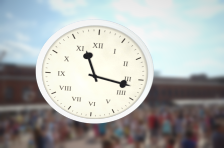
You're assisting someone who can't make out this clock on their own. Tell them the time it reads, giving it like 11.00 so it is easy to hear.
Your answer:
11.17
